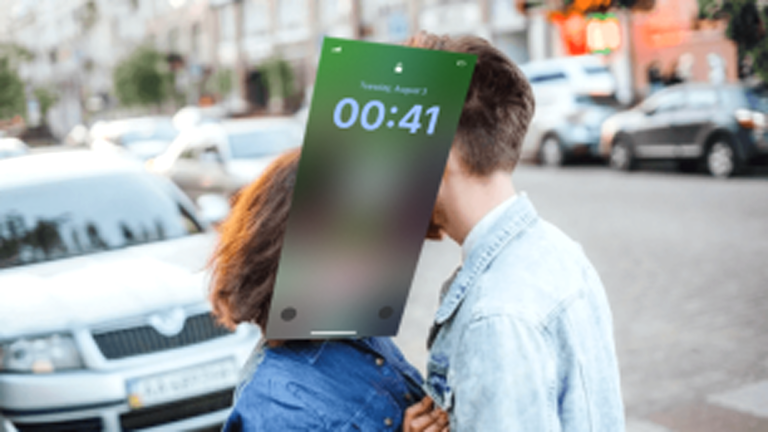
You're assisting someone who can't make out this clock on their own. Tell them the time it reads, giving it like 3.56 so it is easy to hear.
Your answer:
0.41
